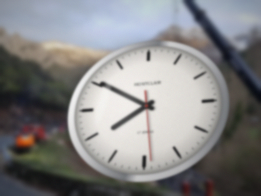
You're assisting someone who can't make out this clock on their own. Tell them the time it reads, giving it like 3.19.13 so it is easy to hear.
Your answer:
7.50.29
